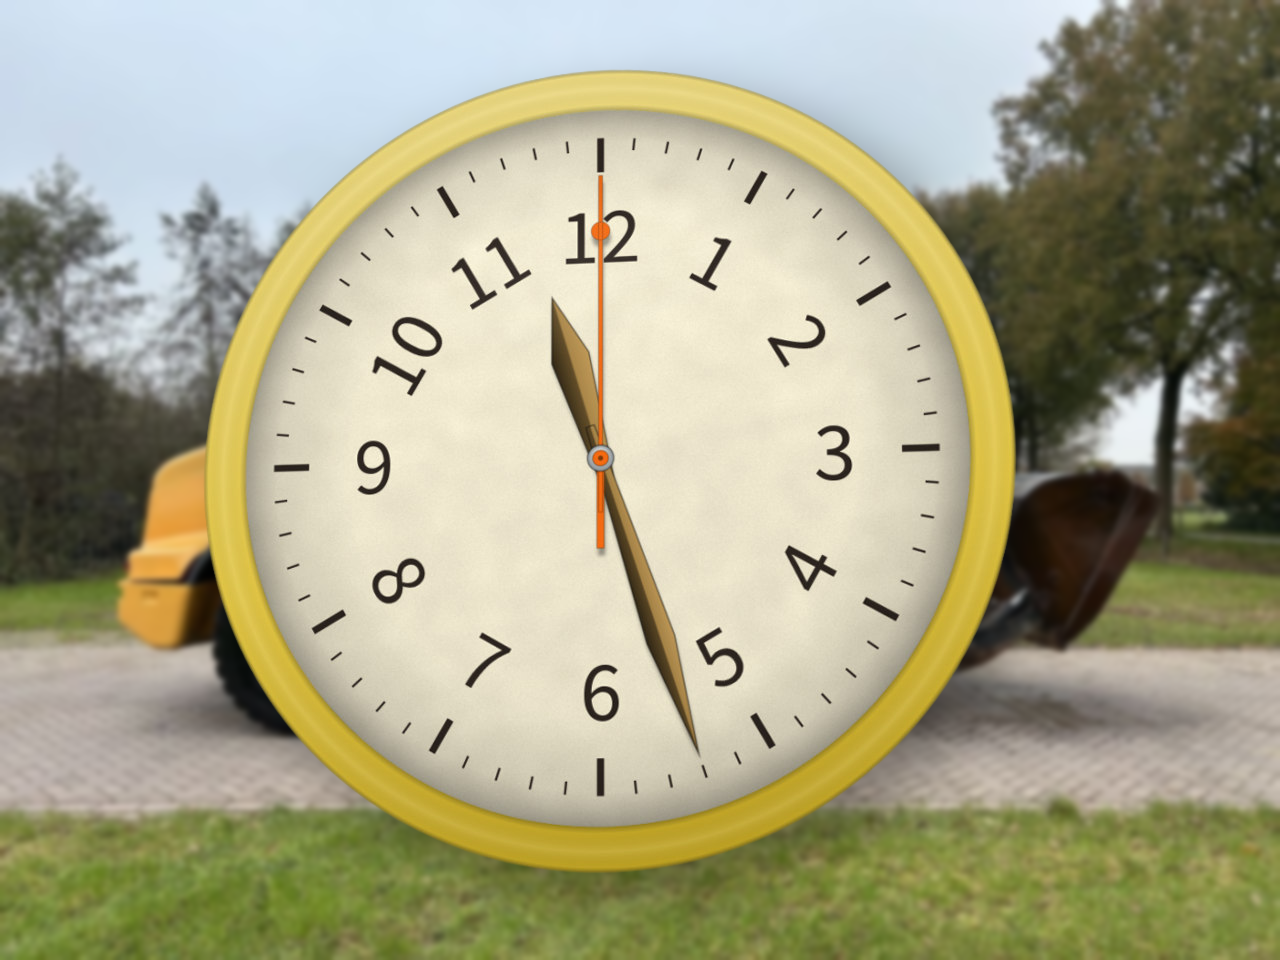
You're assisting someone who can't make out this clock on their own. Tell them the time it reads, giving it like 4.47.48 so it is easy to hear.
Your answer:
11.27.00
